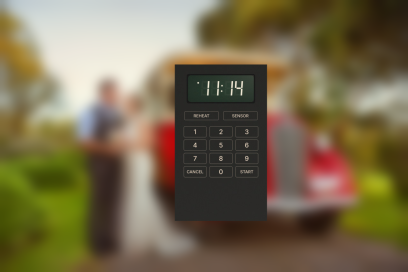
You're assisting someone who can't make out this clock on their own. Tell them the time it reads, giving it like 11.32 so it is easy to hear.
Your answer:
11.14
